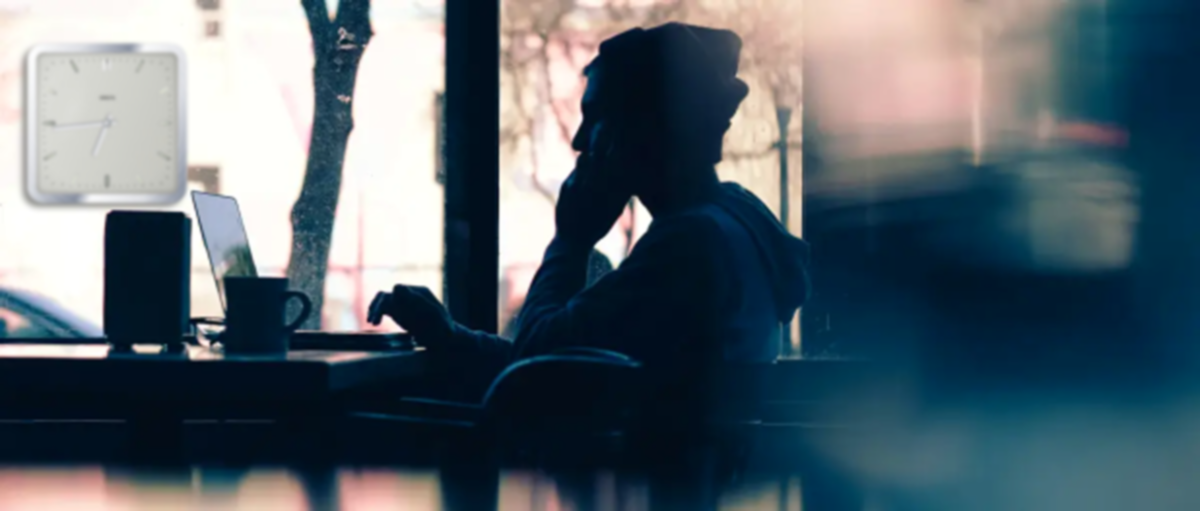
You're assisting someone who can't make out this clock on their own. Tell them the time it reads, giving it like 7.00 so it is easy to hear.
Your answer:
6.44
